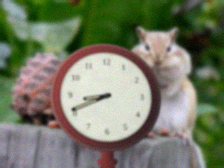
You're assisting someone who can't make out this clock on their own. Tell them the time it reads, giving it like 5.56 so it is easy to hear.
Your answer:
8.41
